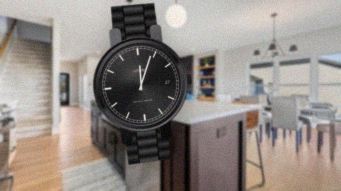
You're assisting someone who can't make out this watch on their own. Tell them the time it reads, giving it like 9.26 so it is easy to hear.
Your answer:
12.04
